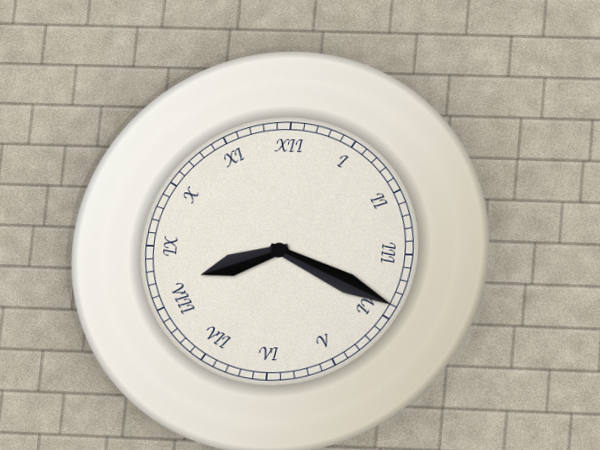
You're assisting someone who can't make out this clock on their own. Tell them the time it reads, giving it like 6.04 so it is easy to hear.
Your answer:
8.19
